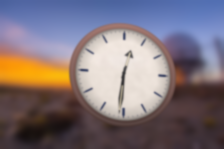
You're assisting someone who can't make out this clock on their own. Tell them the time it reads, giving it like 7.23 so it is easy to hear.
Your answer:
12.31
